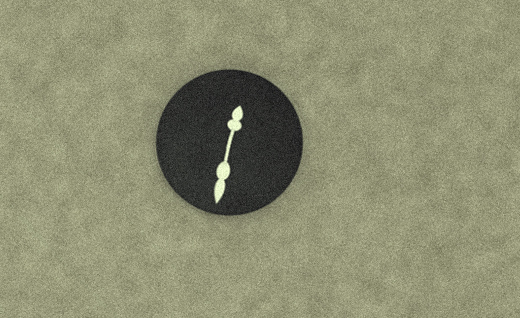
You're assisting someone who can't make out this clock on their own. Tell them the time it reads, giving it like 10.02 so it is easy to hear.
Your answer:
12.32
